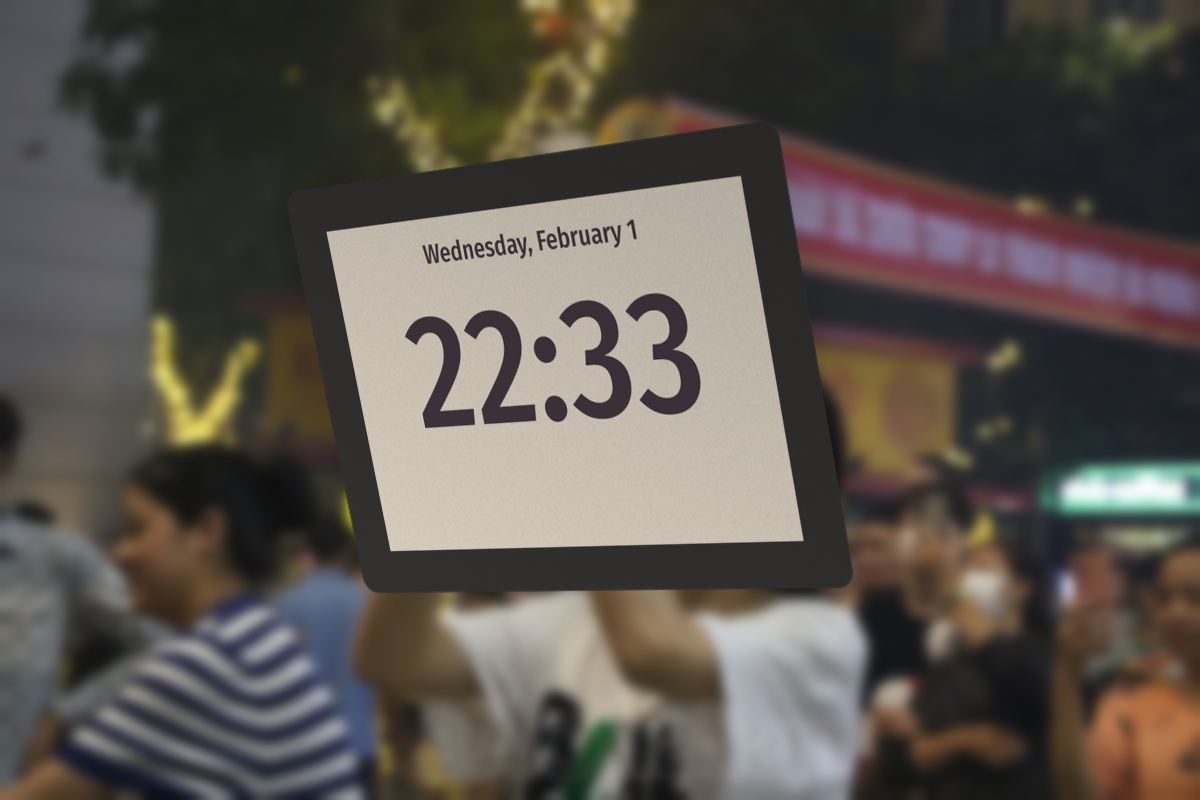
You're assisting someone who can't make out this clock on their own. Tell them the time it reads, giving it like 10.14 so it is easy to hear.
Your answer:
22.33
